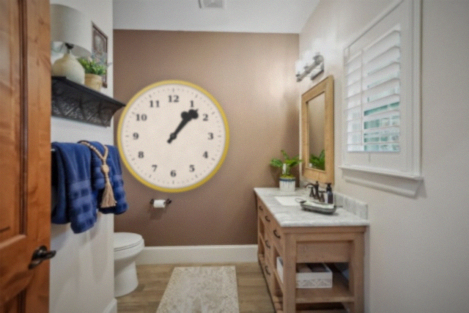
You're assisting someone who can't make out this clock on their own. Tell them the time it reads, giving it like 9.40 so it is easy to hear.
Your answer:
1.07
